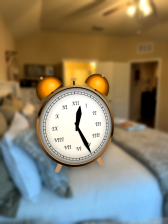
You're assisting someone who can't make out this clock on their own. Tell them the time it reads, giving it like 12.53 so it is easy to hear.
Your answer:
12.26
